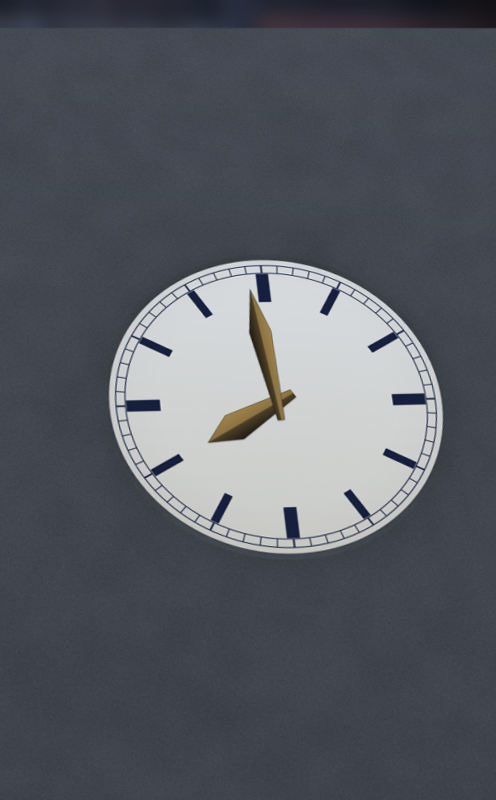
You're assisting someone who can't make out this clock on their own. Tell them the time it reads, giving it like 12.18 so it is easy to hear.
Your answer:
7.59
